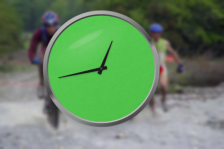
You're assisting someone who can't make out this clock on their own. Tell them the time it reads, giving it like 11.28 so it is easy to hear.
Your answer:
12.43
